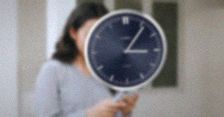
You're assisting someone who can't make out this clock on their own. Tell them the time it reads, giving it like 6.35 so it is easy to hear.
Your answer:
3.06
